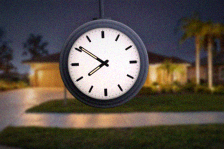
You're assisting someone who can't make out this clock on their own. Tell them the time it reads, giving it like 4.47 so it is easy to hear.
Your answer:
7.51
